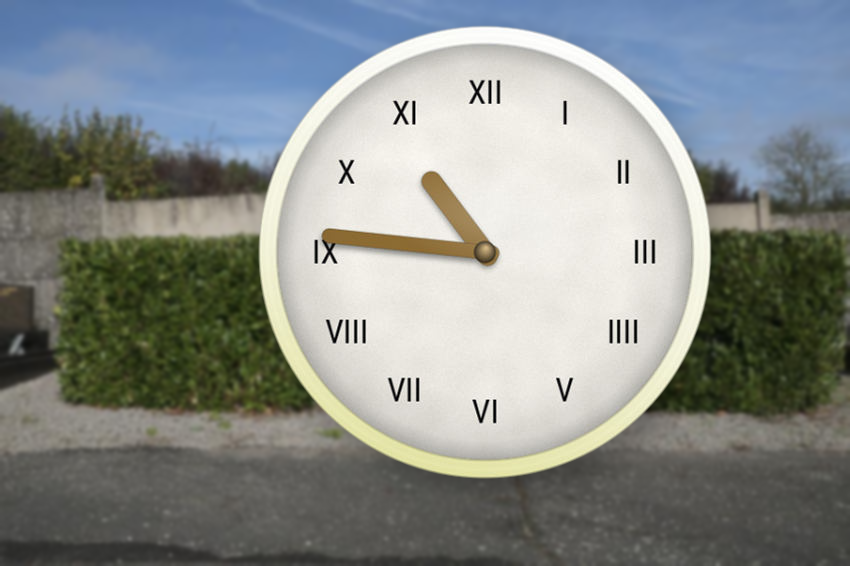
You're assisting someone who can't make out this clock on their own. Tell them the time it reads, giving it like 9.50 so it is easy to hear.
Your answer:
10.46
